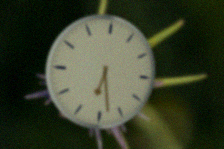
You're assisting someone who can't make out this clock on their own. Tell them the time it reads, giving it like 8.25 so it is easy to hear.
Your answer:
6.28
